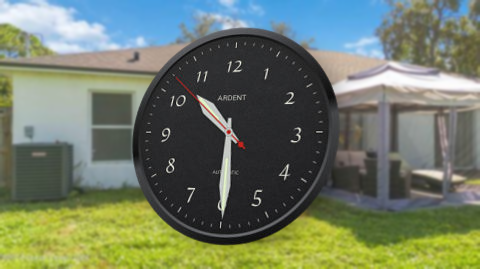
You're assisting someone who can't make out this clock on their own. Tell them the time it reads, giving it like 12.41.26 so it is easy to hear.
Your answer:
10.29.52
